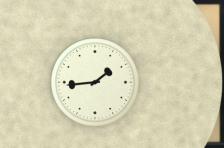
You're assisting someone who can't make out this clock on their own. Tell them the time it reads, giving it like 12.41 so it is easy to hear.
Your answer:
1.44
